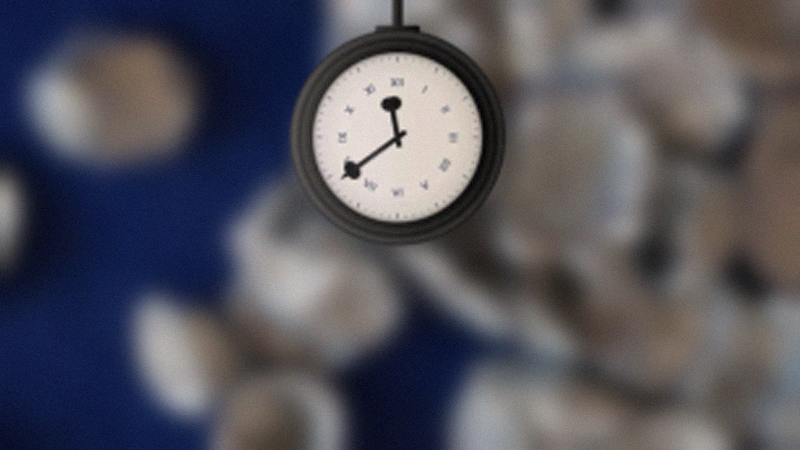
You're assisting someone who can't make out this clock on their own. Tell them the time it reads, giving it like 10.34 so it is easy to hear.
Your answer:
11.39
